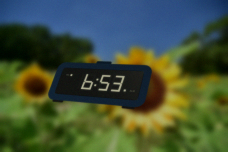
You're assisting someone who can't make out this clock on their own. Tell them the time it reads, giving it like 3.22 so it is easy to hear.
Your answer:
6.53
